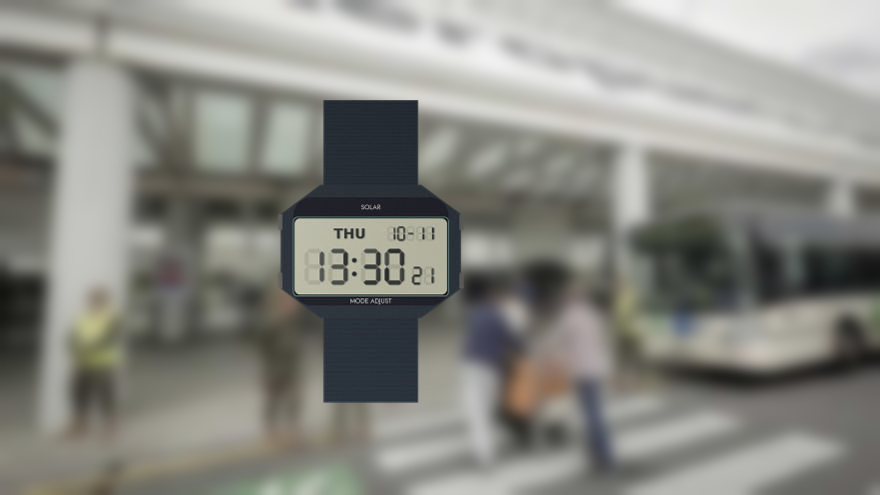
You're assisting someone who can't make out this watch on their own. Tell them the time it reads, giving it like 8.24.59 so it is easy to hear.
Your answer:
13.30.21
